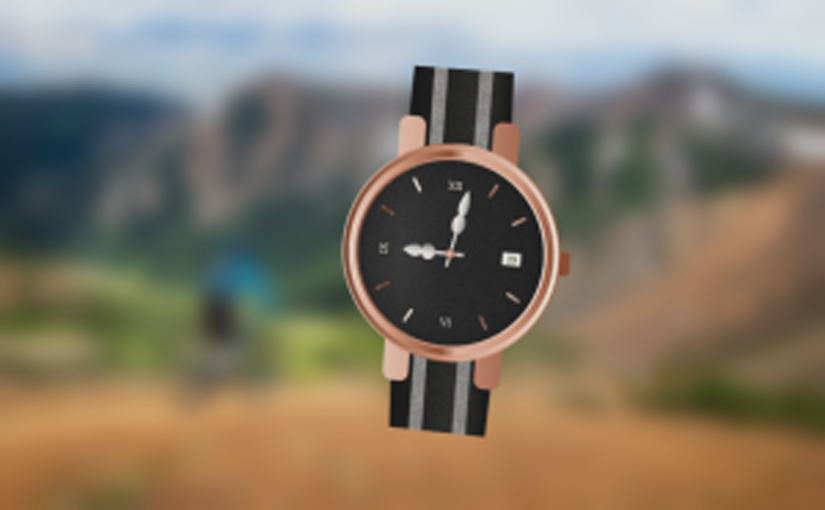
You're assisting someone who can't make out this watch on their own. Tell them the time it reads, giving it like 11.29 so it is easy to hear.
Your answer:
9.02
